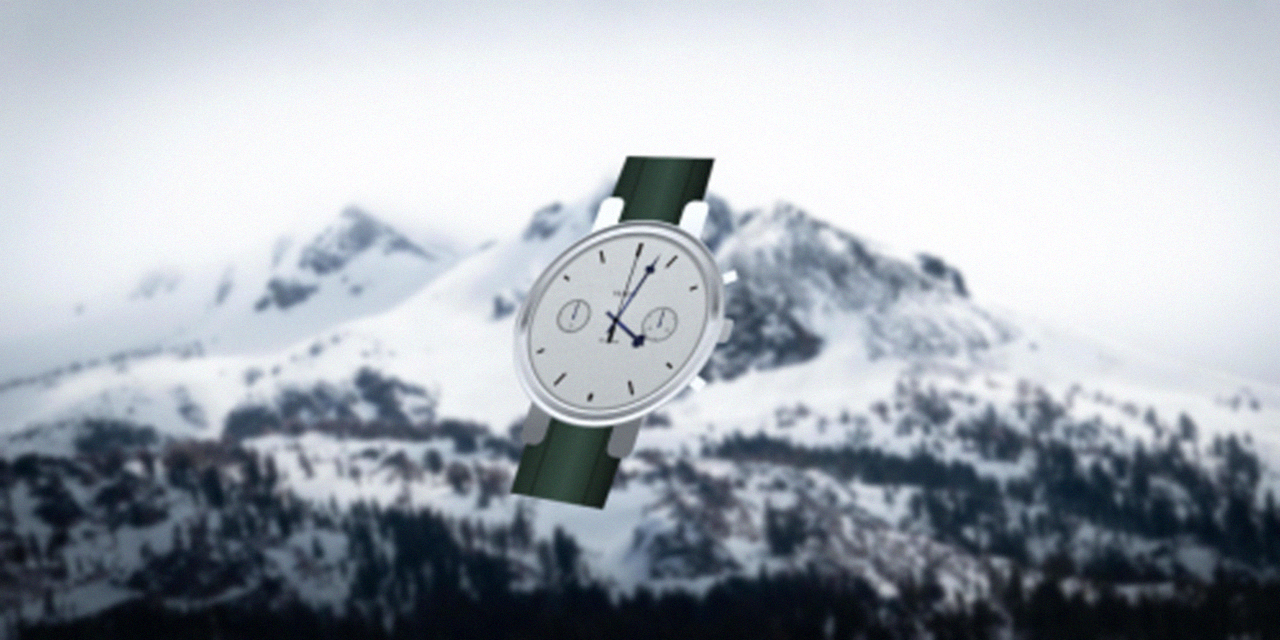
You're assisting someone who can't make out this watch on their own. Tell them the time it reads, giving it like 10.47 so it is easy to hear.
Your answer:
4.03
